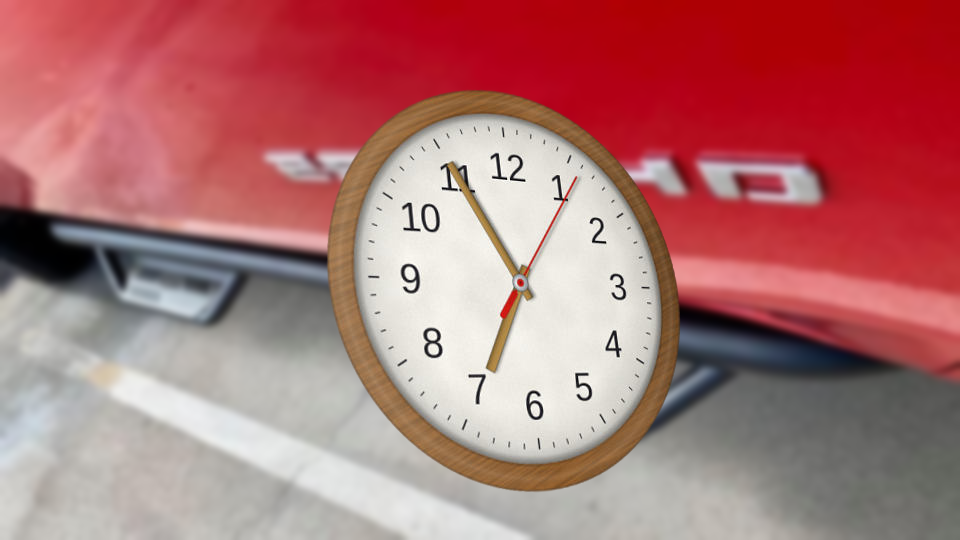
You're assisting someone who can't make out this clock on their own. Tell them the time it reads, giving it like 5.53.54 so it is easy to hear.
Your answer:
6.55.06
